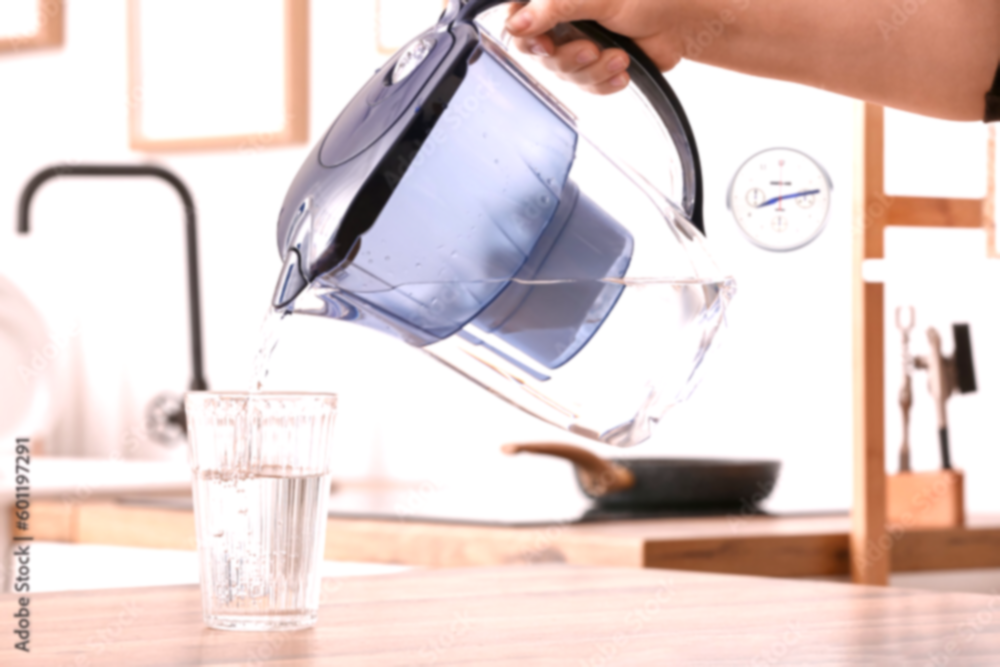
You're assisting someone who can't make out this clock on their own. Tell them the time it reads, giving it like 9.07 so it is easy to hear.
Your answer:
8.13
